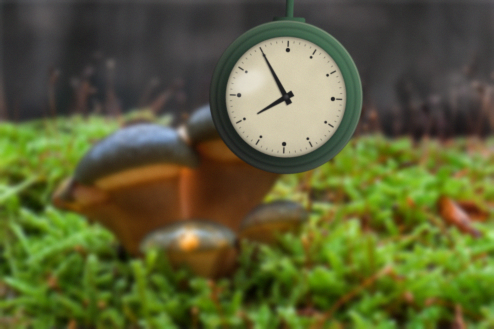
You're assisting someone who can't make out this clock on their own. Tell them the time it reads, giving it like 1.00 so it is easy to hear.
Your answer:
7.55
